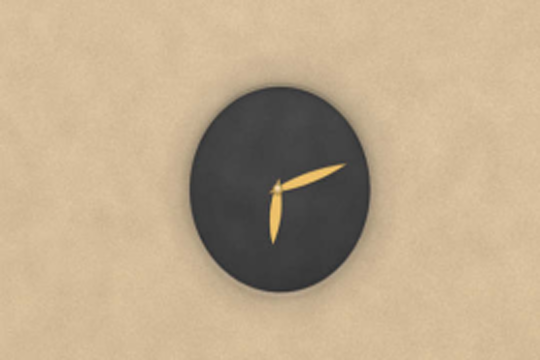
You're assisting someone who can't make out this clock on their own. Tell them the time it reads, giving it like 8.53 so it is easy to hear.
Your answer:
6.12
